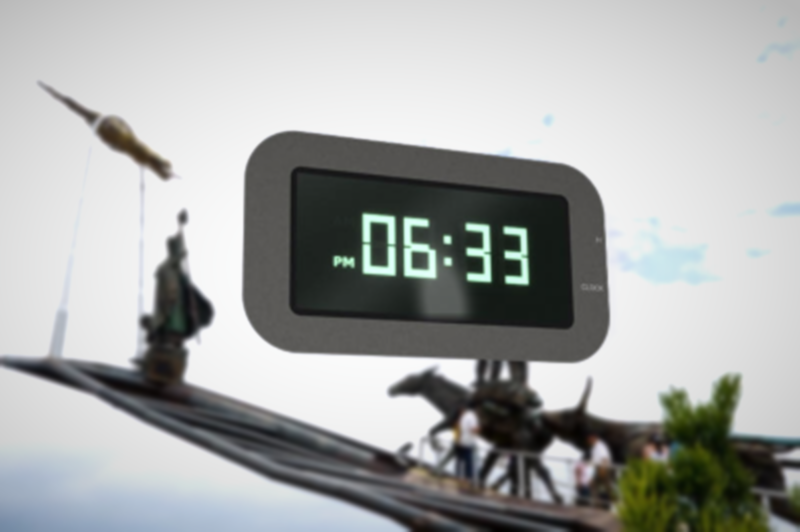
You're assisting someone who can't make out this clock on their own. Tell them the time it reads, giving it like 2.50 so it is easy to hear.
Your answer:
6.33
